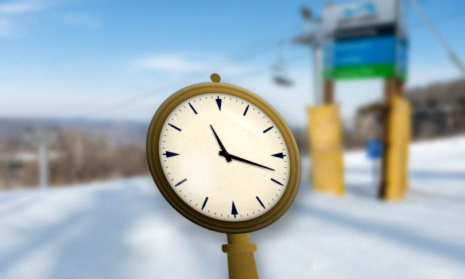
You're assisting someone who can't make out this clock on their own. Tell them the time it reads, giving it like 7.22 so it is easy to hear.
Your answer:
11.18
